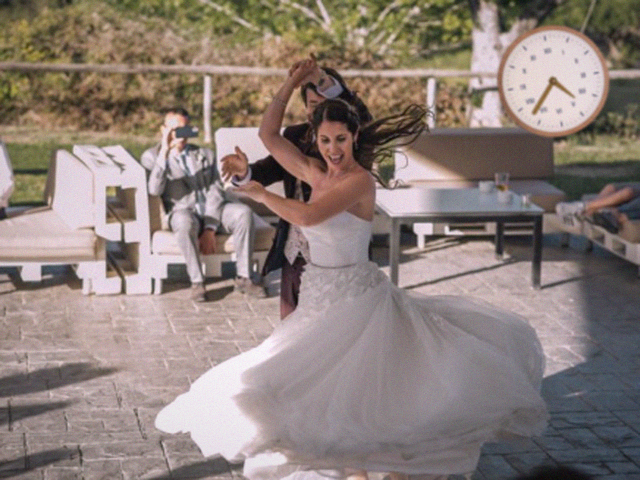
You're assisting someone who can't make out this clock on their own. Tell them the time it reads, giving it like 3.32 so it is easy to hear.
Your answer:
4.37
